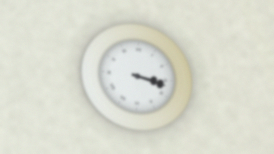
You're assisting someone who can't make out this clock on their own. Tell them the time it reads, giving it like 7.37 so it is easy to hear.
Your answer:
3.17
